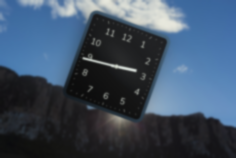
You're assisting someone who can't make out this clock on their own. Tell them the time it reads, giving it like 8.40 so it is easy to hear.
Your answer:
2.44
